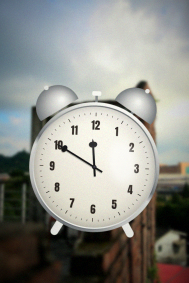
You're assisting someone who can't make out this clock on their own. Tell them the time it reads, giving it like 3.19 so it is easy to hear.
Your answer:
11.50
